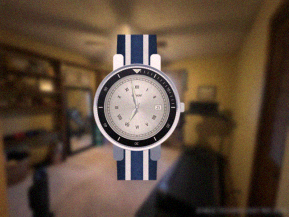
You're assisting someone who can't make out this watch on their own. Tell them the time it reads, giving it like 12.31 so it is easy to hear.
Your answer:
6.58
